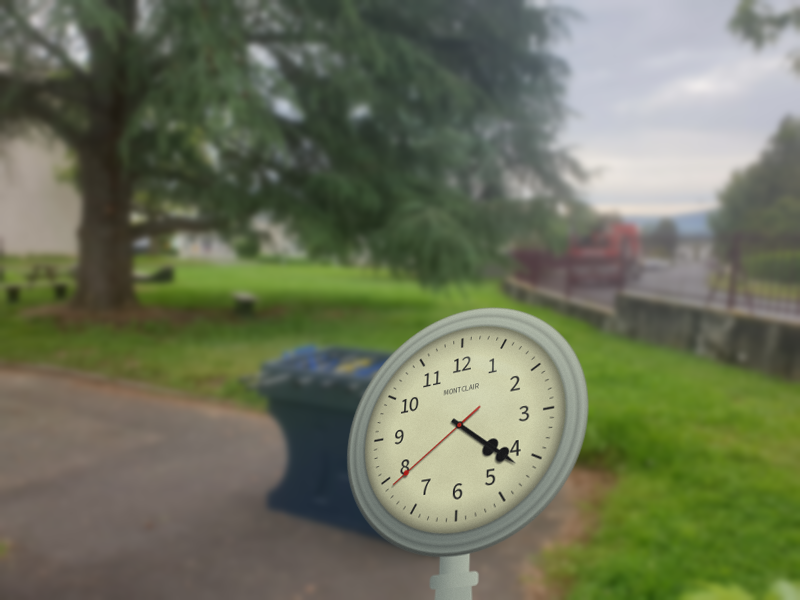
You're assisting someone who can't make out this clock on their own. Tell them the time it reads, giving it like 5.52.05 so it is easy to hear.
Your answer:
4.21.39
